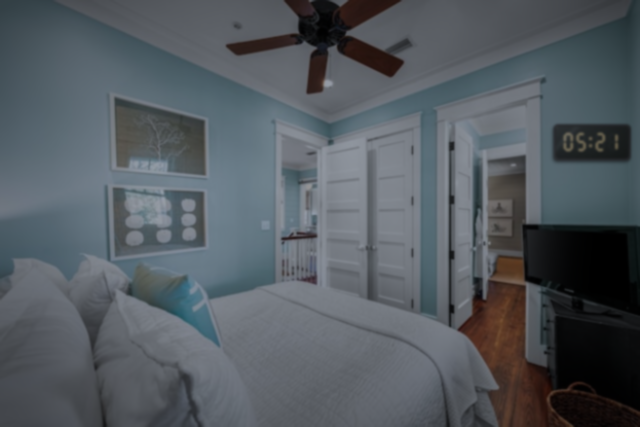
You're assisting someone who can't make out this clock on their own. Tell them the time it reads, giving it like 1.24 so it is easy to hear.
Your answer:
5.21
